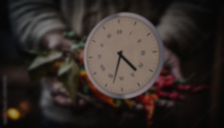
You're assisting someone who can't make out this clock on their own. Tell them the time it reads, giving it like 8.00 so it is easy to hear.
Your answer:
4.33
